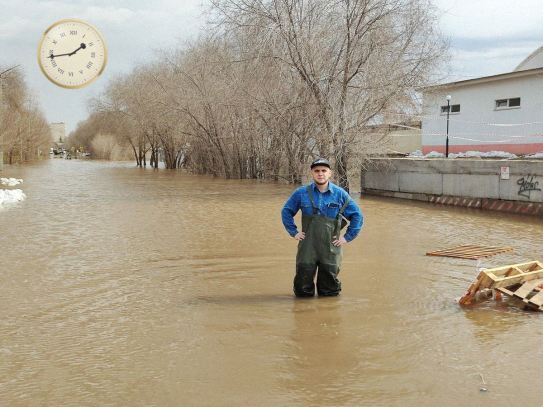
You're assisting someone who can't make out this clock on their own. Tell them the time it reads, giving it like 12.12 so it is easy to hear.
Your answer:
1.43
